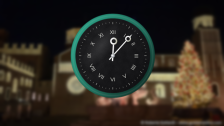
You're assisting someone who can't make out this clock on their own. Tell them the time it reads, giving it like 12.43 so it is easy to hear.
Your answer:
12.07
